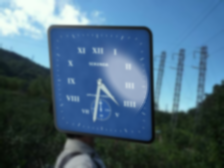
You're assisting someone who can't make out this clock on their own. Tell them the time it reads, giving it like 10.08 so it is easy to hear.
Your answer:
4.32
